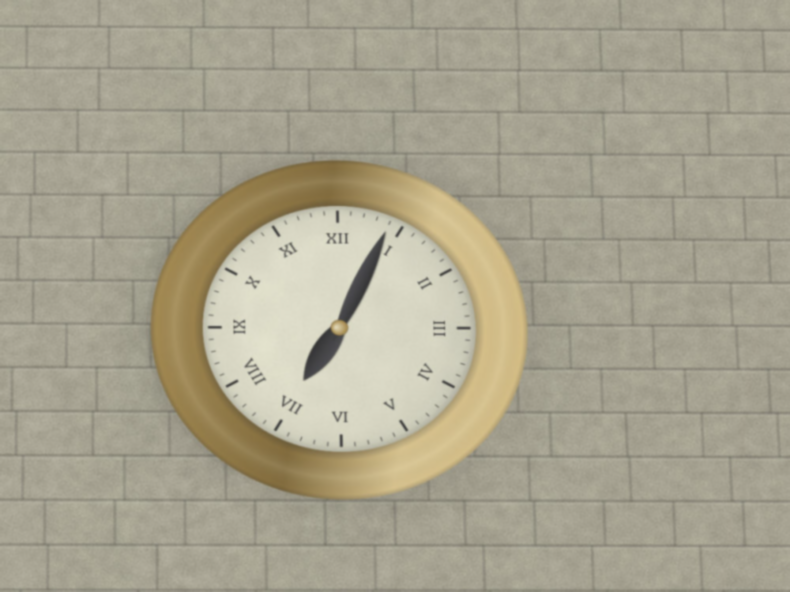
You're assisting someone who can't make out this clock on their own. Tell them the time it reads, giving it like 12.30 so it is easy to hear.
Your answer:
7.04
